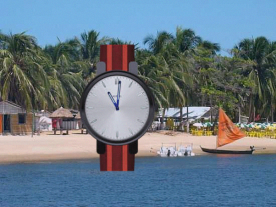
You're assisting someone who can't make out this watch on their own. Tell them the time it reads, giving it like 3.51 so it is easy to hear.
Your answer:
11.01
